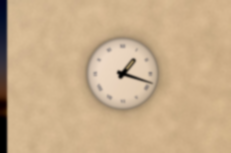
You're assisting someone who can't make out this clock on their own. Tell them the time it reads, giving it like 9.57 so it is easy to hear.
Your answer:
1.18
